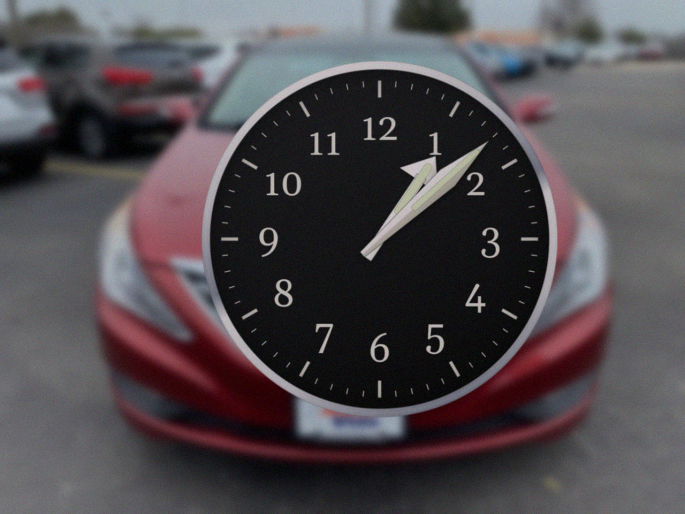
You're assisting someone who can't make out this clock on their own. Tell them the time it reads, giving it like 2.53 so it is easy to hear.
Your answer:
1.08
